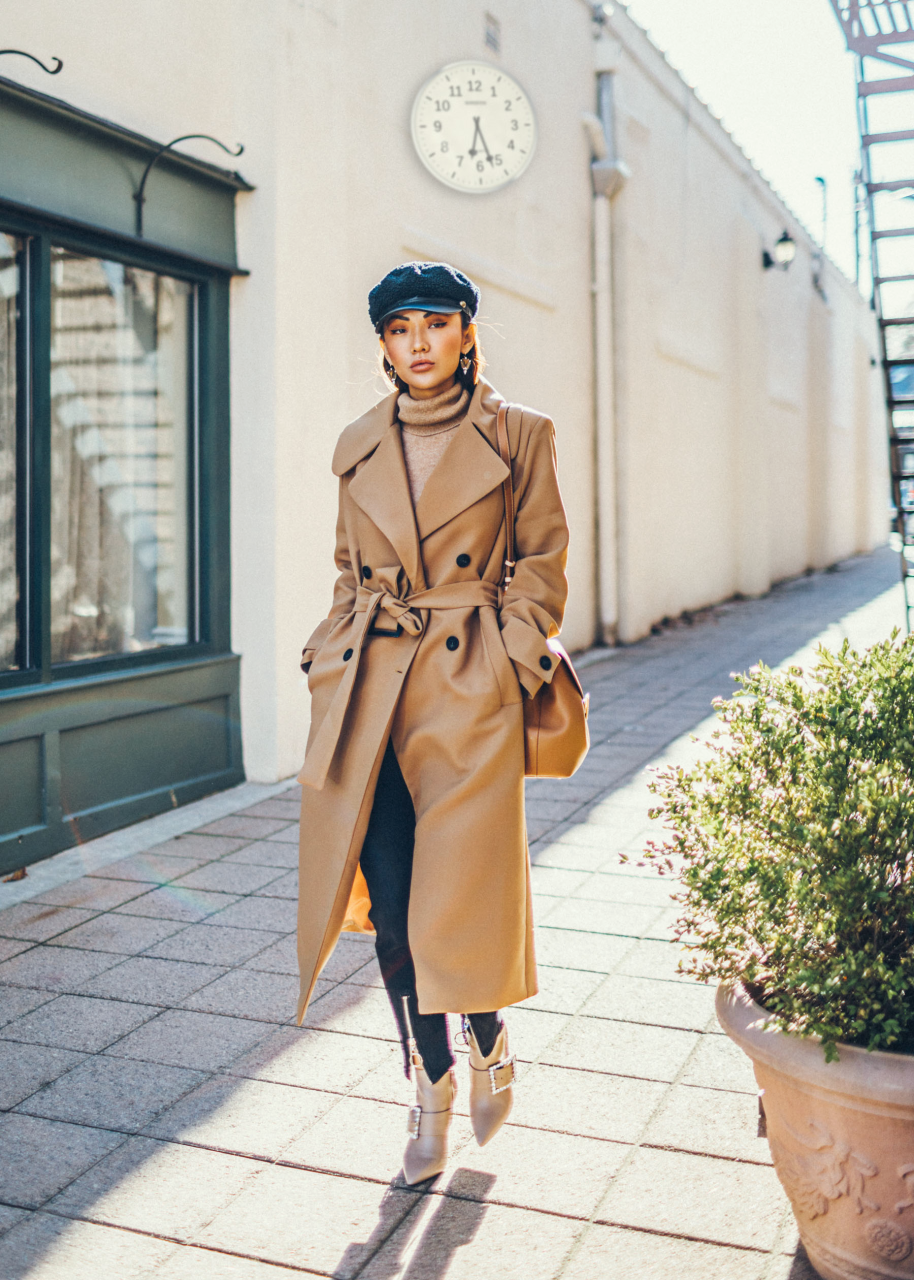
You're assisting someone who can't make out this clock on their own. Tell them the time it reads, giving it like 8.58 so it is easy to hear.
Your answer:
6.27
